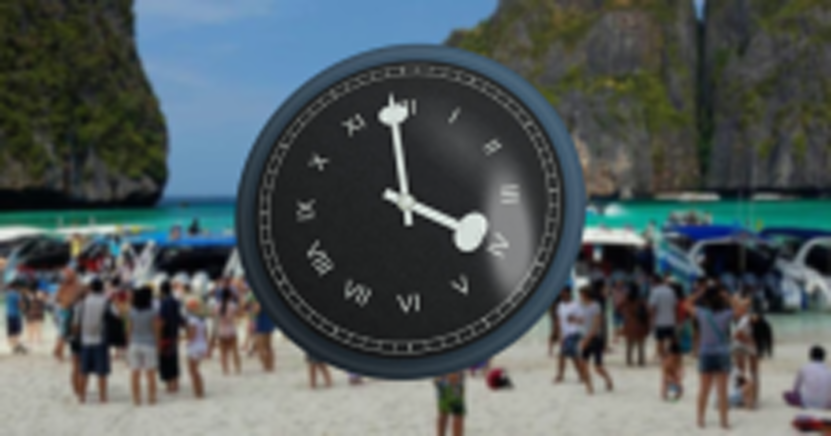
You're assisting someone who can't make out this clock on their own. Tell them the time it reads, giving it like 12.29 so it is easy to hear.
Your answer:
3.59
